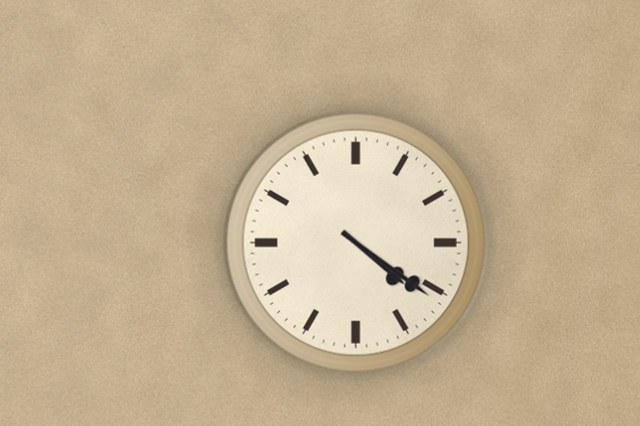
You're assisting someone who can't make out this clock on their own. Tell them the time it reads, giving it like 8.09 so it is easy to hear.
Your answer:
4.21
